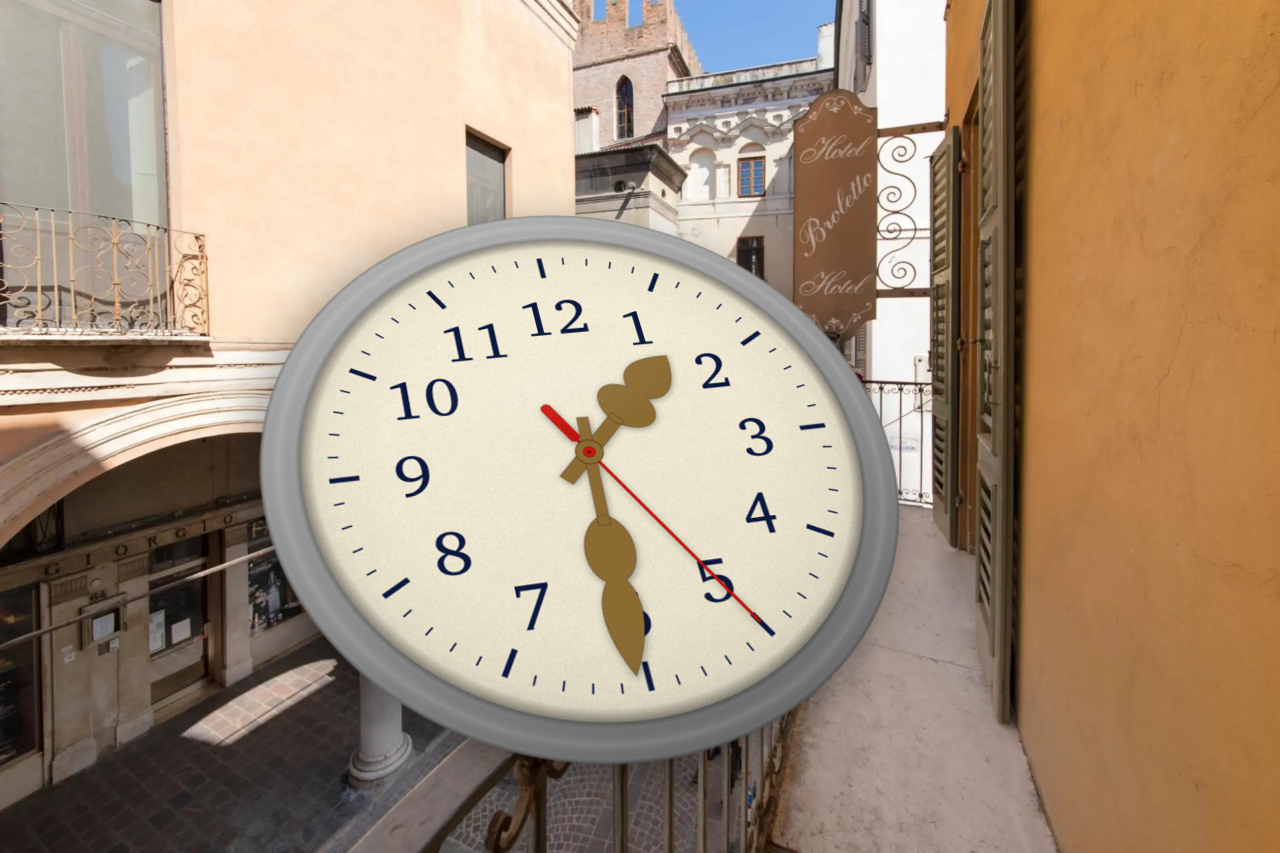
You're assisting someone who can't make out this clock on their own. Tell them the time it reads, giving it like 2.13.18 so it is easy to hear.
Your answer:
1.30.25
